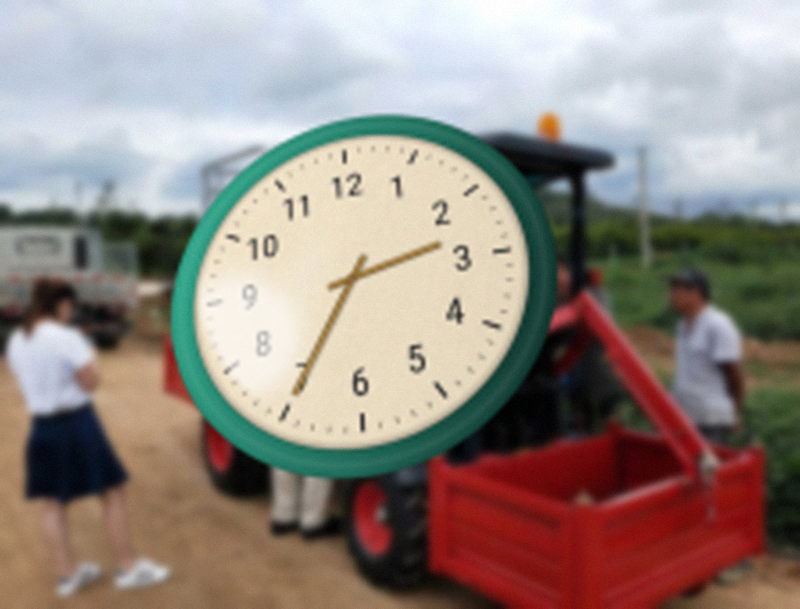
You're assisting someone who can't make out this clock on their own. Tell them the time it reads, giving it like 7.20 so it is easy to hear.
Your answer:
2.35
